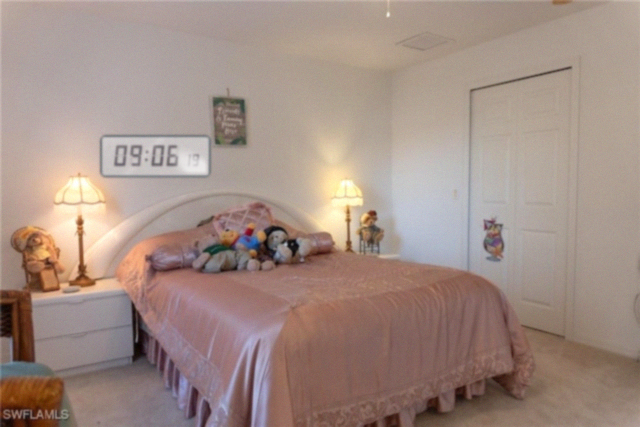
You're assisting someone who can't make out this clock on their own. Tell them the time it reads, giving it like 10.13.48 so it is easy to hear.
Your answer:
9.06.19
